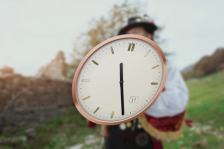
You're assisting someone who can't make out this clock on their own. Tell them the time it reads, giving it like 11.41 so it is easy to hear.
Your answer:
11.27
